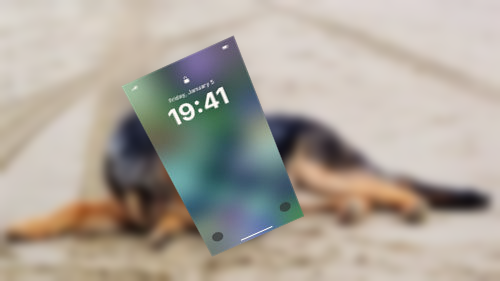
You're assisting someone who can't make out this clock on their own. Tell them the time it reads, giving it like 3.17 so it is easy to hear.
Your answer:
19.41
